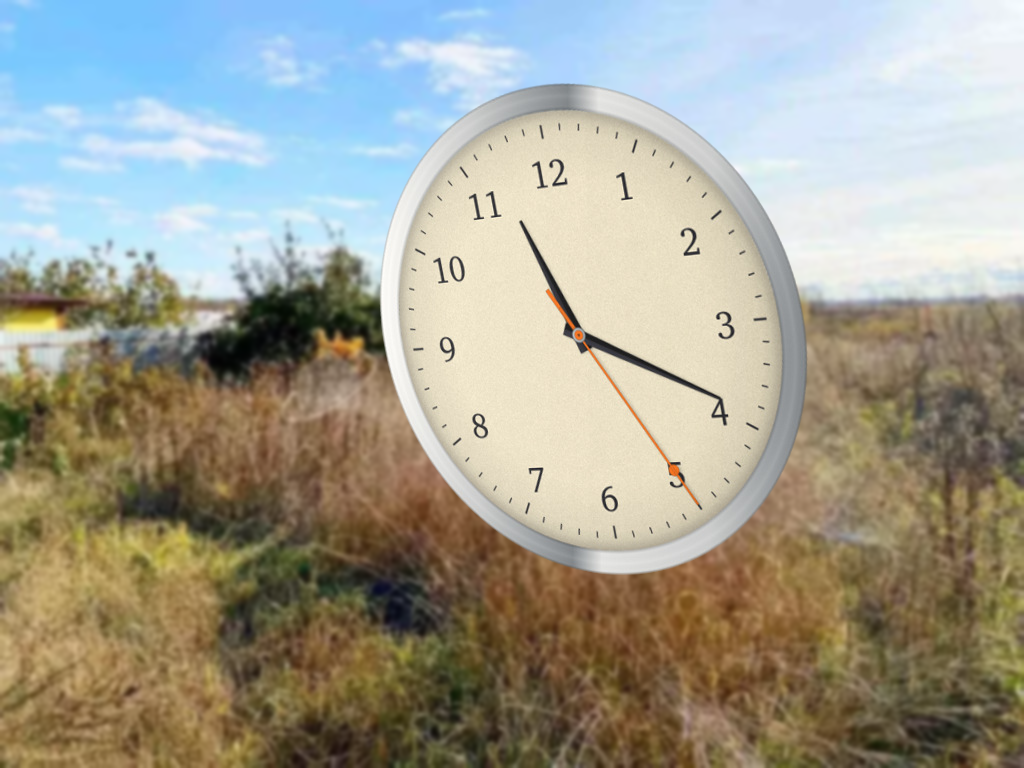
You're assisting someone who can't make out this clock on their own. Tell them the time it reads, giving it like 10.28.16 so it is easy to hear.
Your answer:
11.19.25
